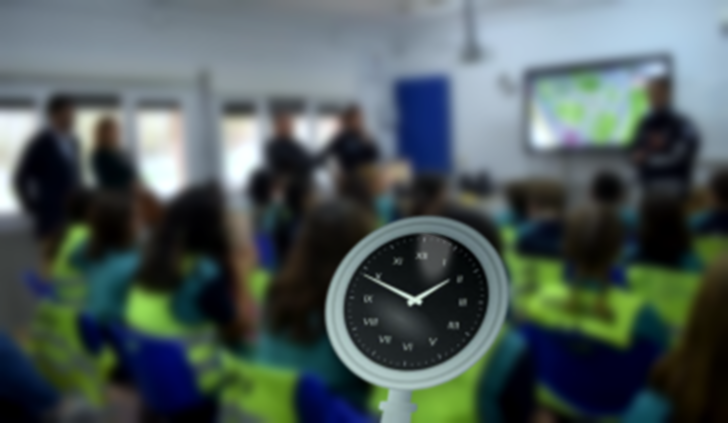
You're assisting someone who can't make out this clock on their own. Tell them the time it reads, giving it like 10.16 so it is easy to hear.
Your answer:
1.49
